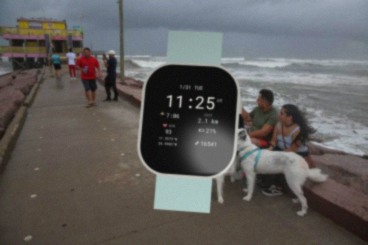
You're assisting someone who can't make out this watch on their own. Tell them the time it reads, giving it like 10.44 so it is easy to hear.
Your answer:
11.25
